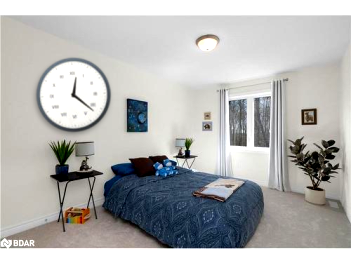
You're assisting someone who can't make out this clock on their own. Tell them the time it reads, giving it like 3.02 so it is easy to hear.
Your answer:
12.22
